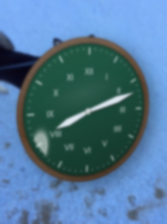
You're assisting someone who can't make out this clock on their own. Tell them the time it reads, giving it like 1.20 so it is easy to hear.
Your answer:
8.12
